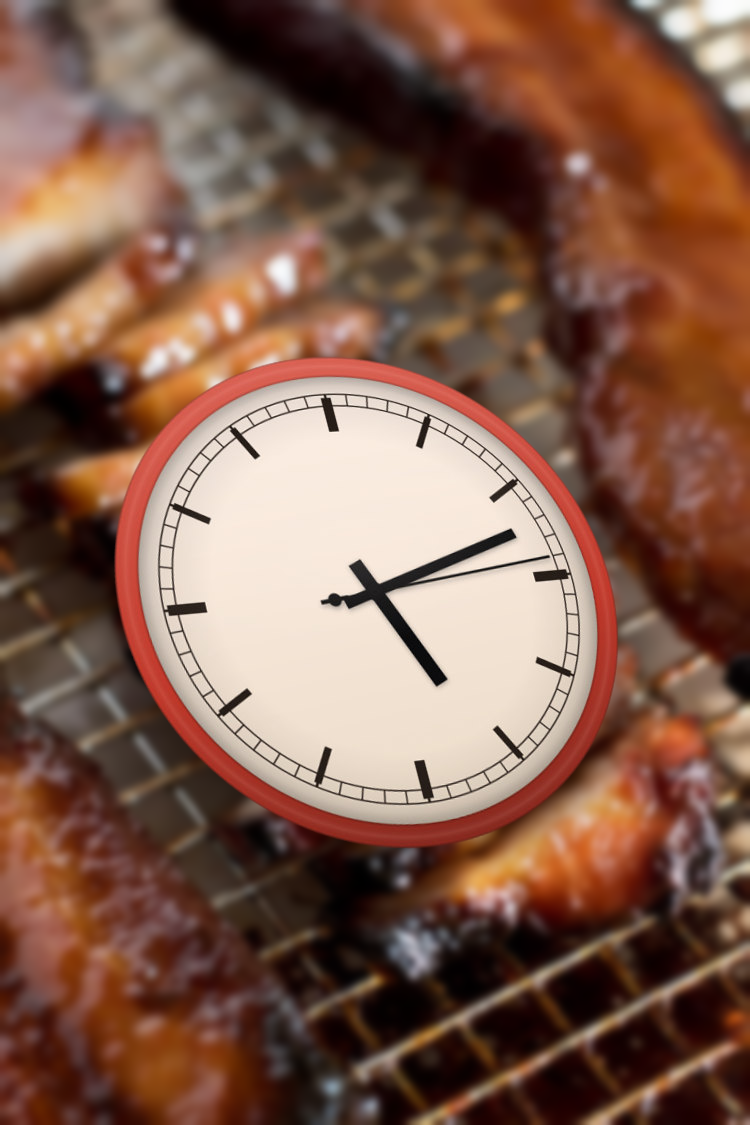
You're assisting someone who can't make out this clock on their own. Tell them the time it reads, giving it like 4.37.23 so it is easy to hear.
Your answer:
5.12.14
